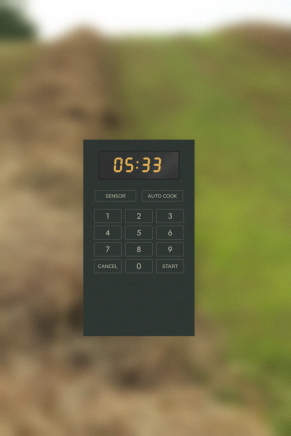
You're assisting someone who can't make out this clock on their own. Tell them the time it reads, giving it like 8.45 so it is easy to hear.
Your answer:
5.33
